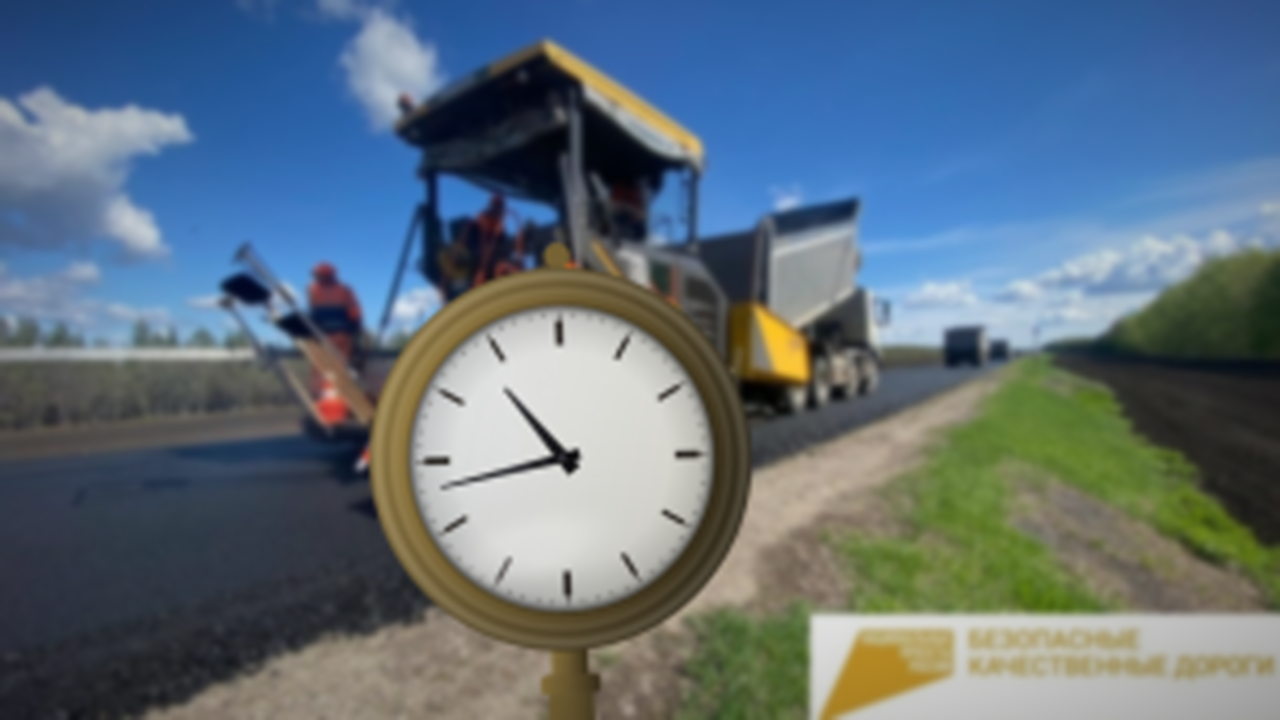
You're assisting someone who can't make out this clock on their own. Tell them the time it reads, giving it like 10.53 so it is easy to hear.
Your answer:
10.43
